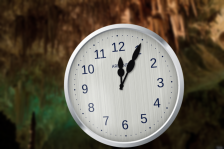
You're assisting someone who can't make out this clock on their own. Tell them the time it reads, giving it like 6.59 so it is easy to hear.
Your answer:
12.05
